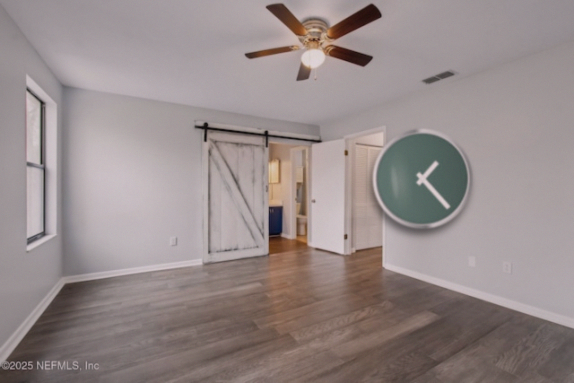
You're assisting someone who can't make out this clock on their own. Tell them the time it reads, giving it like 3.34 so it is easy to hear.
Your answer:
1.23
